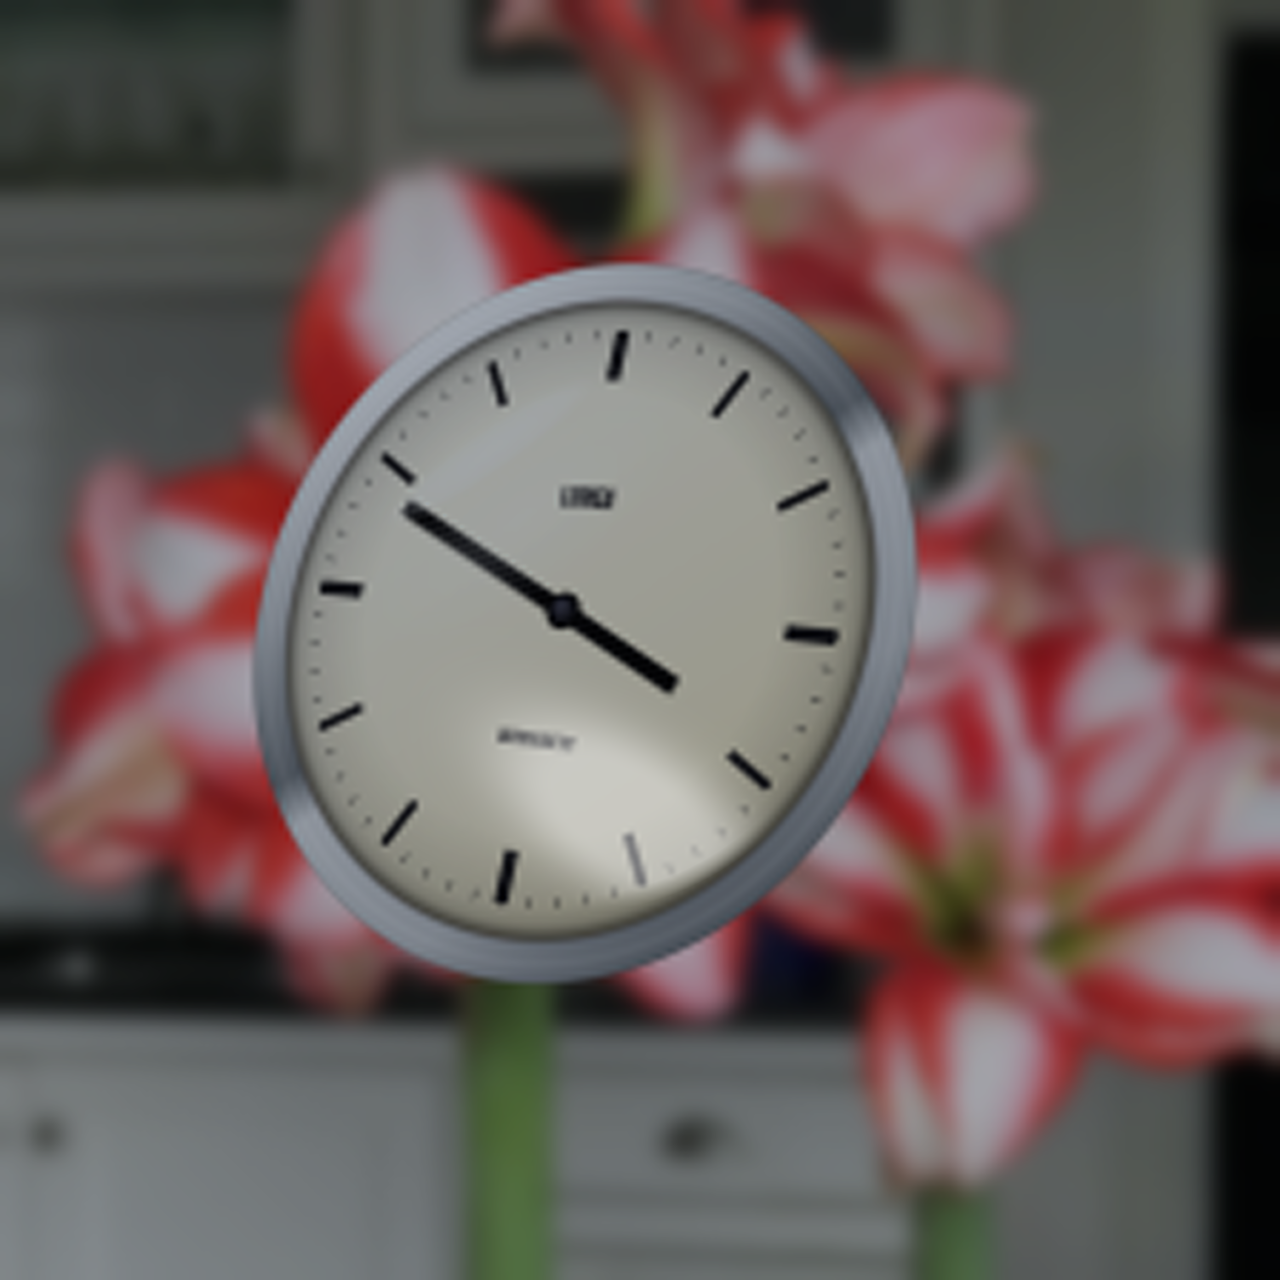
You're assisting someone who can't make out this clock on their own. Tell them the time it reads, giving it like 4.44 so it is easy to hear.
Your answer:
3.49
